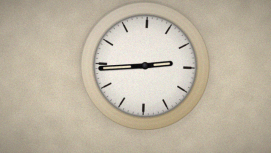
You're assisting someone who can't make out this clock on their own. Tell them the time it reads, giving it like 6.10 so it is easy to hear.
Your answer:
2.44
